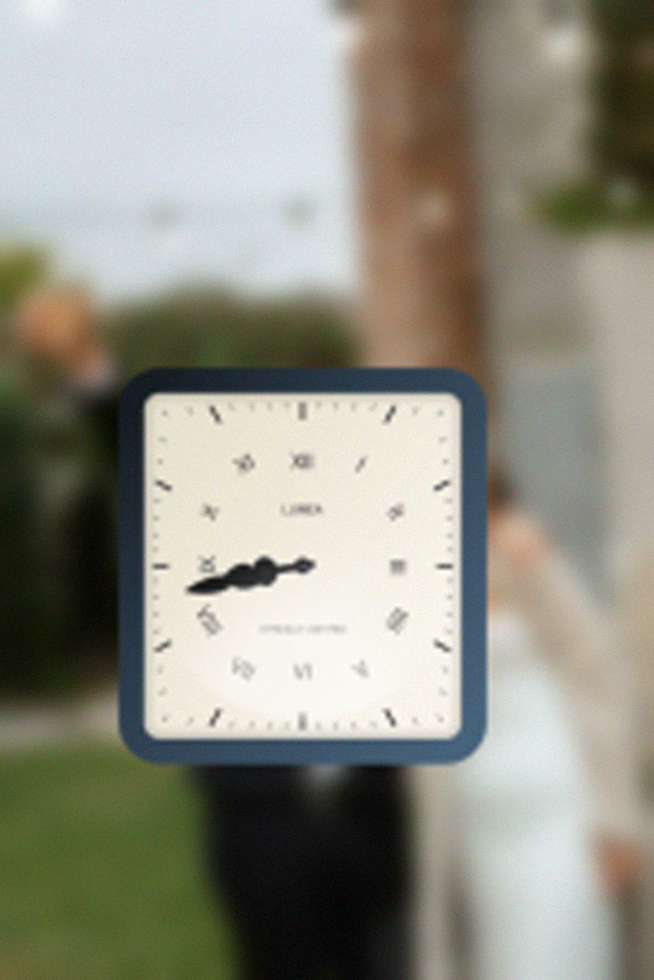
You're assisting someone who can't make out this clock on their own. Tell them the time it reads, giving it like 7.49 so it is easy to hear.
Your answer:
8.43
